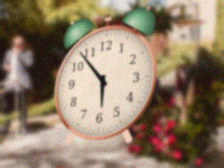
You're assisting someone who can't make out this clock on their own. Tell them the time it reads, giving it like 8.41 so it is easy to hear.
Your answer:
5.53
